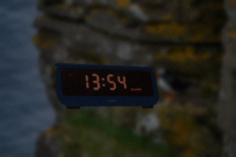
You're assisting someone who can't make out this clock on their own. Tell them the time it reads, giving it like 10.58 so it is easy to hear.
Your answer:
13.54
